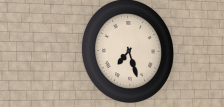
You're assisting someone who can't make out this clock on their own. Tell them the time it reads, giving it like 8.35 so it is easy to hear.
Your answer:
7.27
